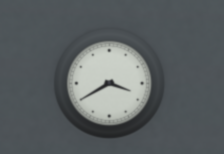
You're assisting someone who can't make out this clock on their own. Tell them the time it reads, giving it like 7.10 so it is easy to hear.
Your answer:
3.40
